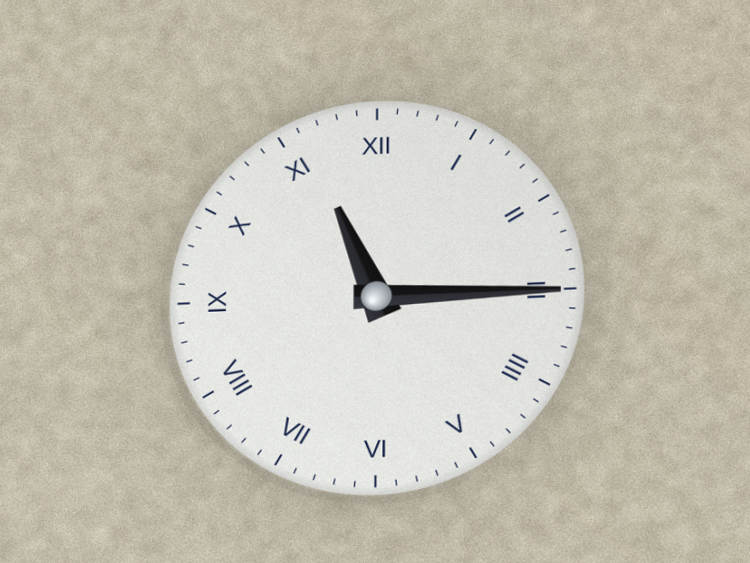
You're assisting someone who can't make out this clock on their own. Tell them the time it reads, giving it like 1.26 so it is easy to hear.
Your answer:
11.15
